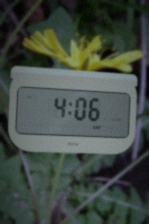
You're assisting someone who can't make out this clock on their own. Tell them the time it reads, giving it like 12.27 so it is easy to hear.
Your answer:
4.06
